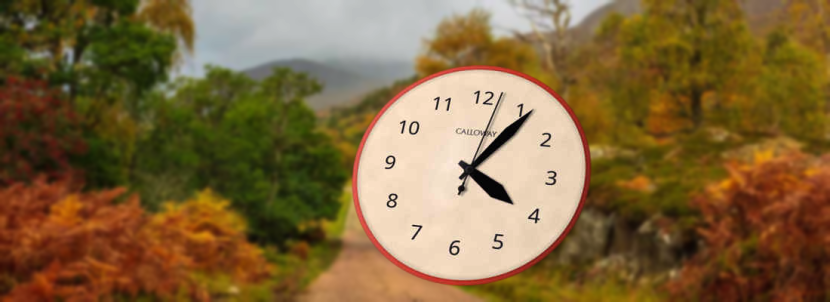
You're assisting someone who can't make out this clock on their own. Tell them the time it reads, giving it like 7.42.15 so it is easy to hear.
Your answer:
4.06.02
